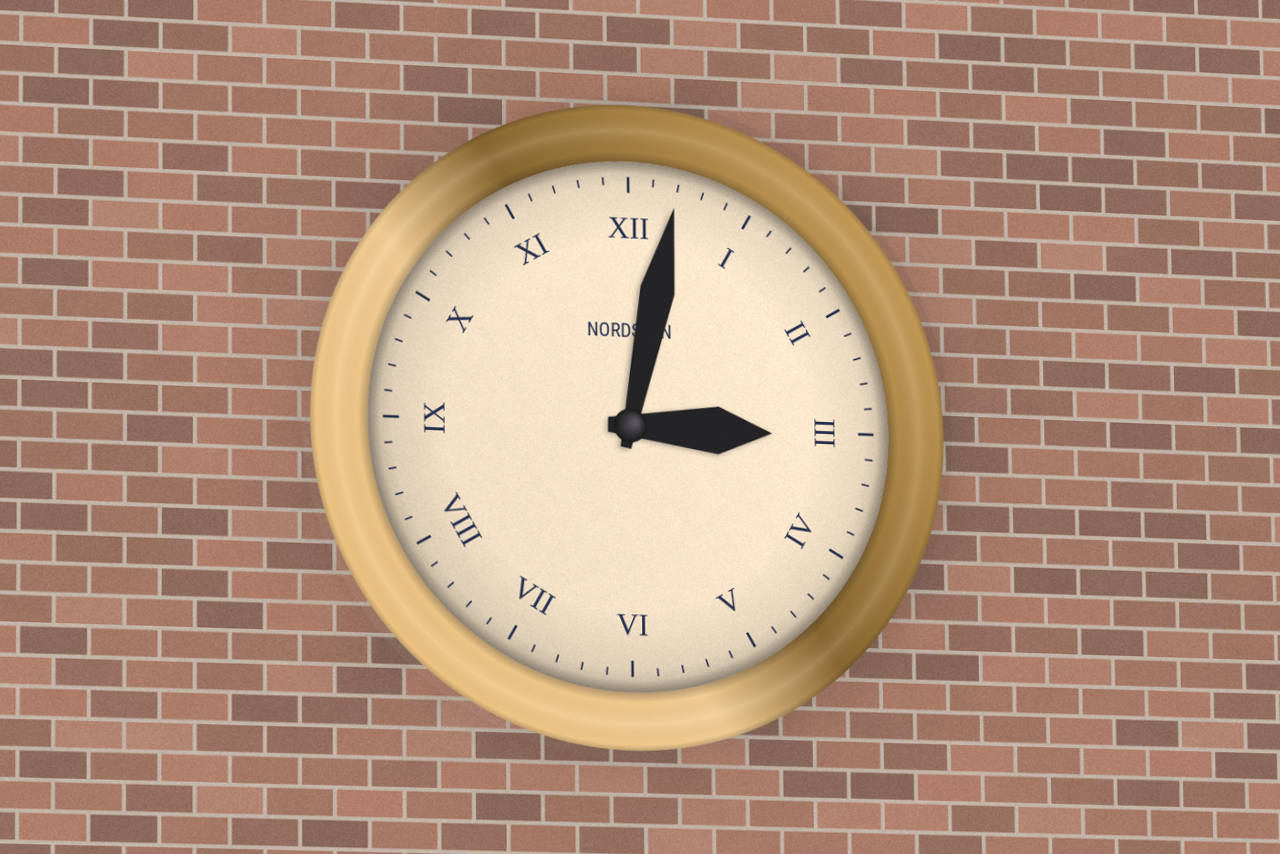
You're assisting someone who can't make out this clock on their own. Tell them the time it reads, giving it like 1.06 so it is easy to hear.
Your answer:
3.02
